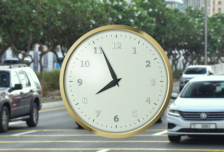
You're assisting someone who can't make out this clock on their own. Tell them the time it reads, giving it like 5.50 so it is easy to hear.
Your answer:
7.56
